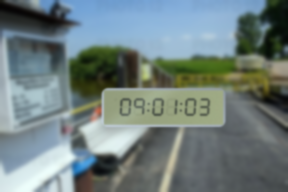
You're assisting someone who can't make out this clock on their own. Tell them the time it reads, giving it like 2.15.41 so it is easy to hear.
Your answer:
9.01.03
